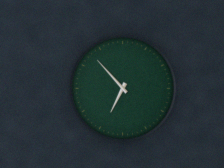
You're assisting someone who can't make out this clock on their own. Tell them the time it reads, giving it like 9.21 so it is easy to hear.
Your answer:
6.53
